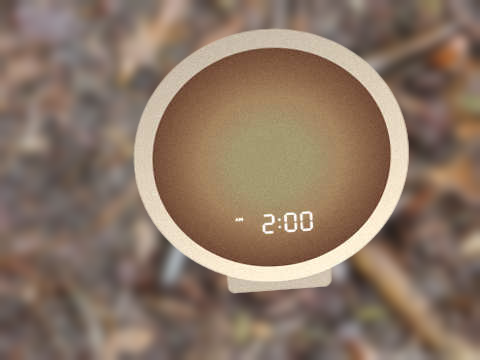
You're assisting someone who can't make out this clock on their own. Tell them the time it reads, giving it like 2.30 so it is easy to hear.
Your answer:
2.00
